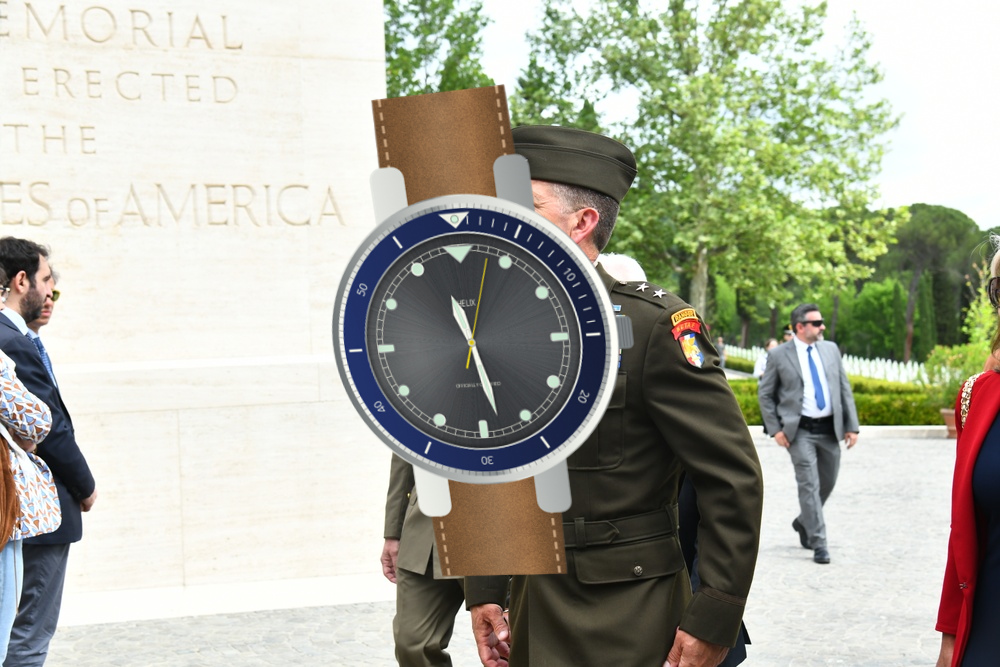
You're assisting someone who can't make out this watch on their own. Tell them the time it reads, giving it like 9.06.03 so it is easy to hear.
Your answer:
11.28.03
